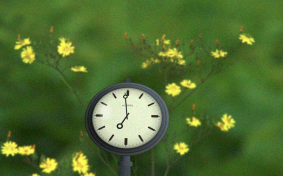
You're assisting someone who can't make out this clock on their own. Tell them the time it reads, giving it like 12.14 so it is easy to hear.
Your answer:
6.59
